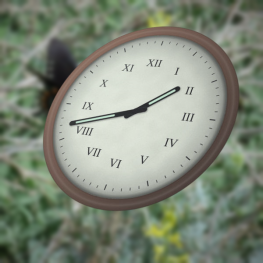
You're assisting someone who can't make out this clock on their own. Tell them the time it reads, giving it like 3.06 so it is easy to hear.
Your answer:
1.42
